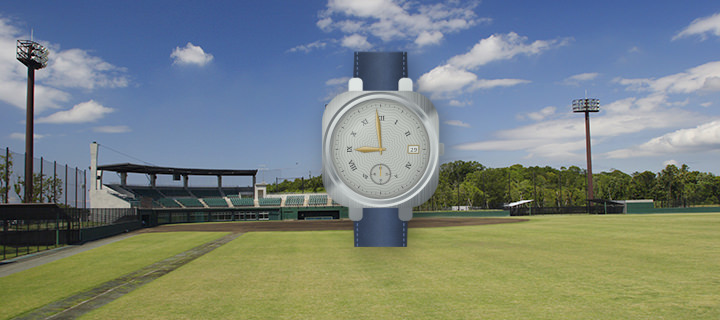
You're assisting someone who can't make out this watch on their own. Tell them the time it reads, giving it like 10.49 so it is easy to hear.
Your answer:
8.59
